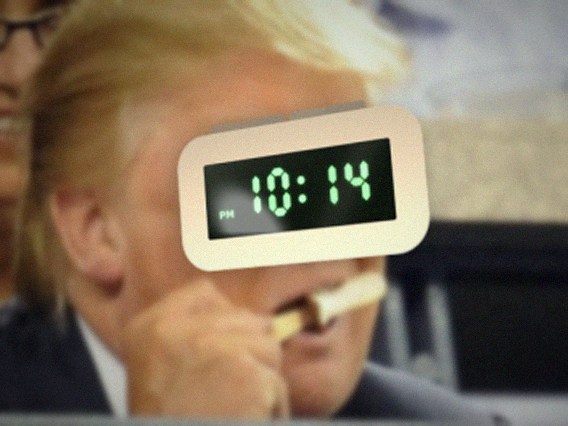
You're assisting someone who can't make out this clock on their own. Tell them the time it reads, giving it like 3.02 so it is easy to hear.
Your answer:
10.14
